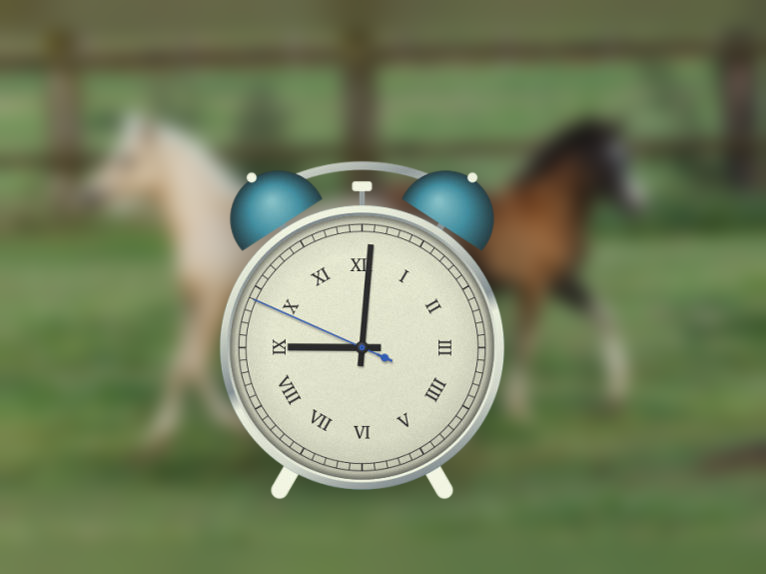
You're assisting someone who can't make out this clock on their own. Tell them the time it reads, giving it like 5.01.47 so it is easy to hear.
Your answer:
9.00.49
